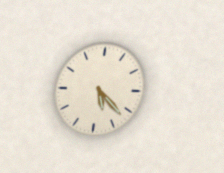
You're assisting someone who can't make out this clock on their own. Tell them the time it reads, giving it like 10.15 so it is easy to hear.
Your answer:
5.22
